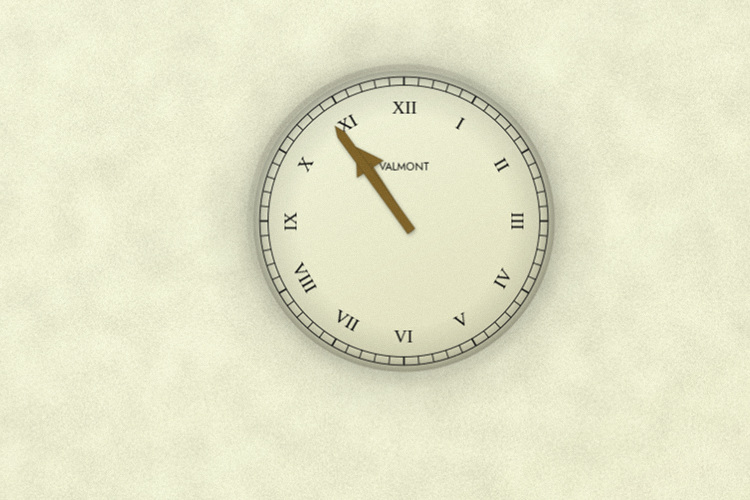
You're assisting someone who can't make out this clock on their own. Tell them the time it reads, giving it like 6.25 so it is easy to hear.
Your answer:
10.54
